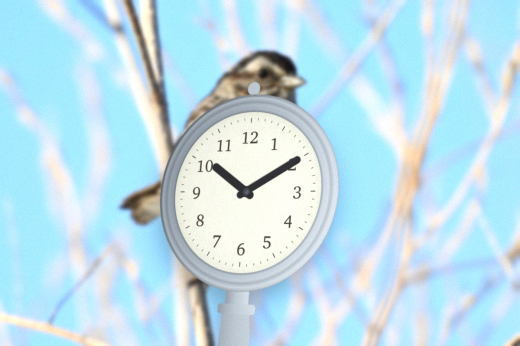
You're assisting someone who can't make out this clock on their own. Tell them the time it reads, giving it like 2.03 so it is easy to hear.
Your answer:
10.10
